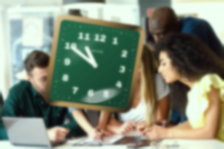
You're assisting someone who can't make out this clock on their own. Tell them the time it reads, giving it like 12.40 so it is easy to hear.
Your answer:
10.50
